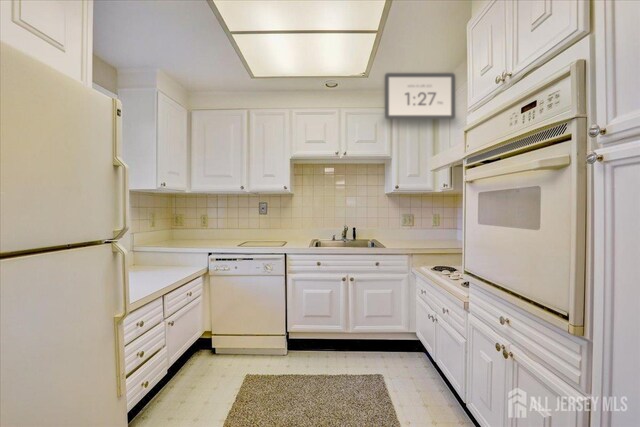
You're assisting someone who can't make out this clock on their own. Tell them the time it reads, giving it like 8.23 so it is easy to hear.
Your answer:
1.27
